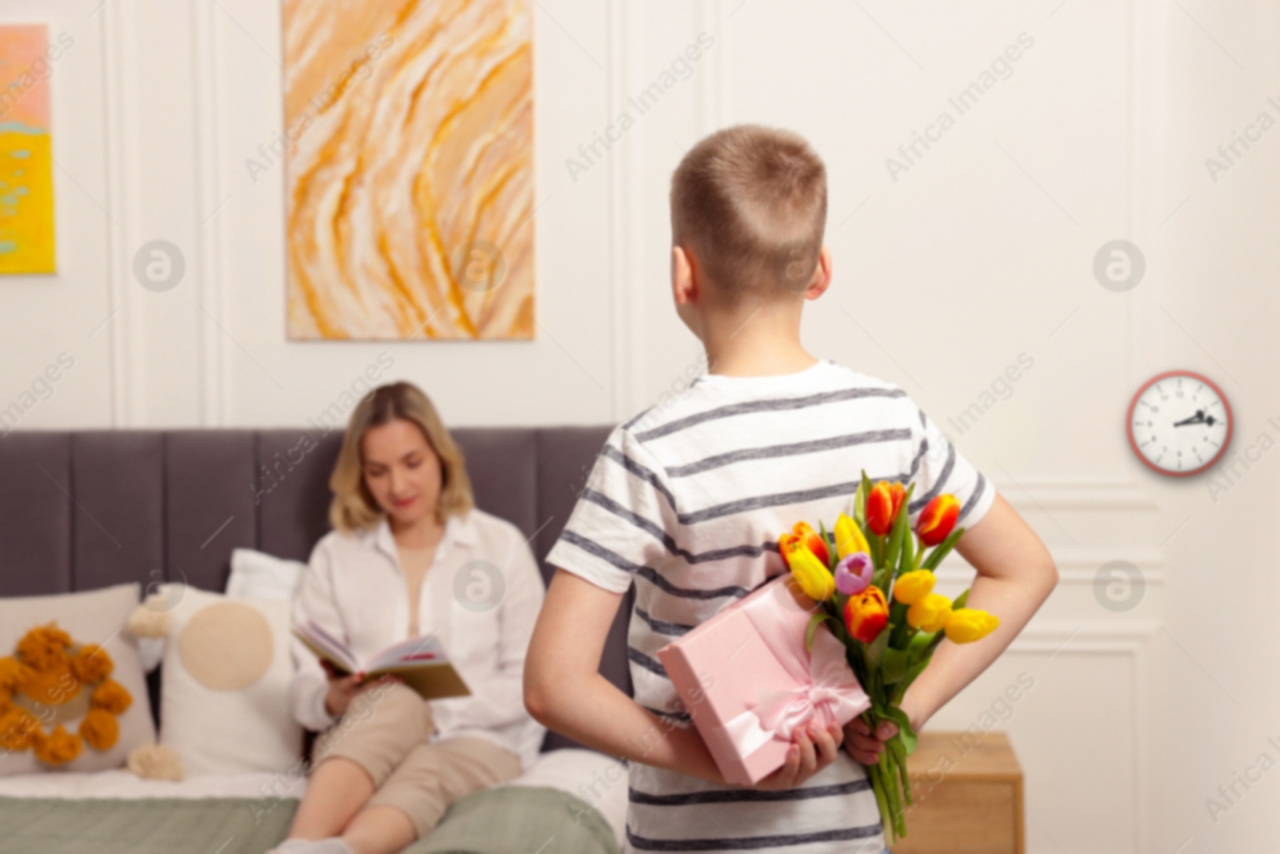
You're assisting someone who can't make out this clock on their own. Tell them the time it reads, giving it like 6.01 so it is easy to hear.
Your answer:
2.14
